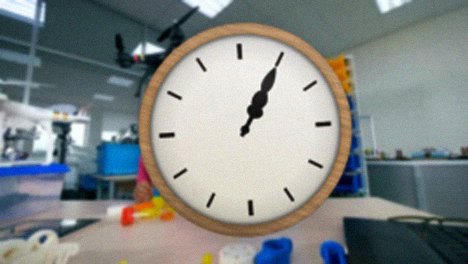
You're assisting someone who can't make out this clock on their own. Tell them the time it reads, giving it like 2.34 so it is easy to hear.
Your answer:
1.05
